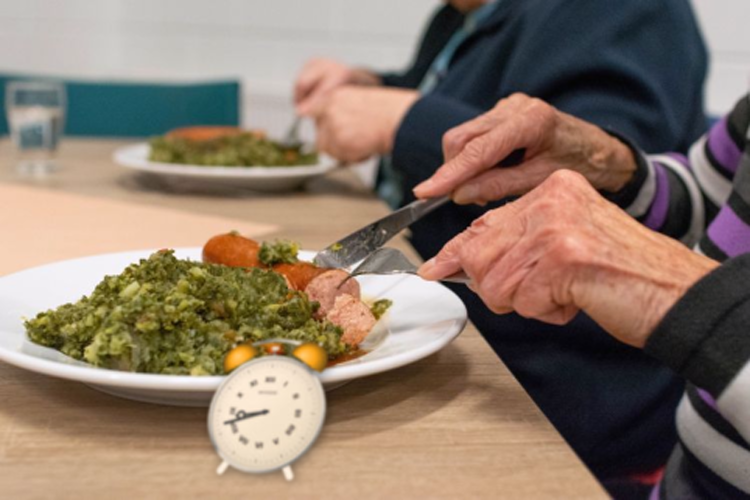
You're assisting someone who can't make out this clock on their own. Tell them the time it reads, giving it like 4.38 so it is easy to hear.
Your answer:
8.42
